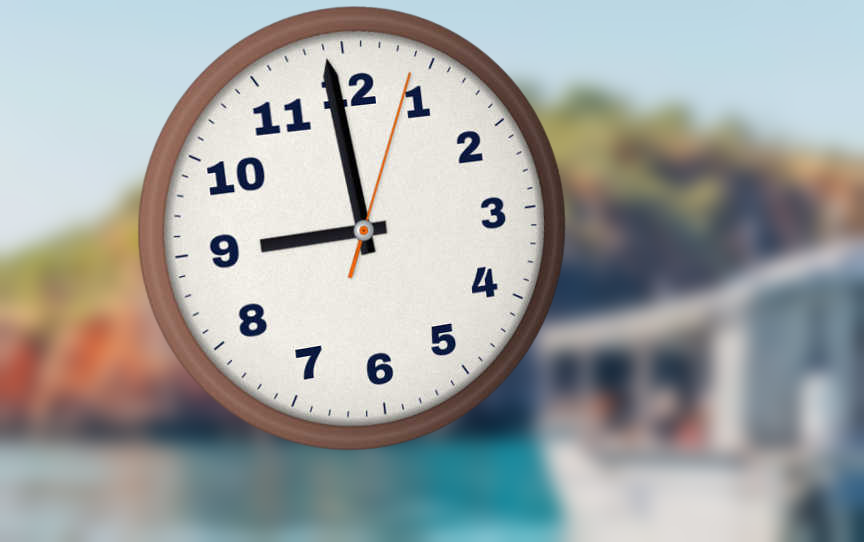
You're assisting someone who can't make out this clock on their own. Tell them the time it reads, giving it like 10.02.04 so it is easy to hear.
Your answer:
8.59.04
